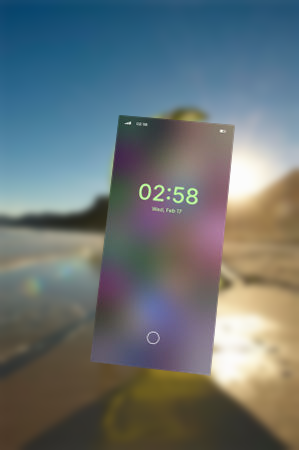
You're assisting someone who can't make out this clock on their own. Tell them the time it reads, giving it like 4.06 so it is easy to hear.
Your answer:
2.58
